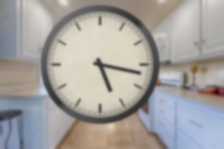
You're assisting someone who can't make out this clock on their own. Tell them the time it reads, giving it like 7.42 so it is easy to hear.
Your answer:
5.17
